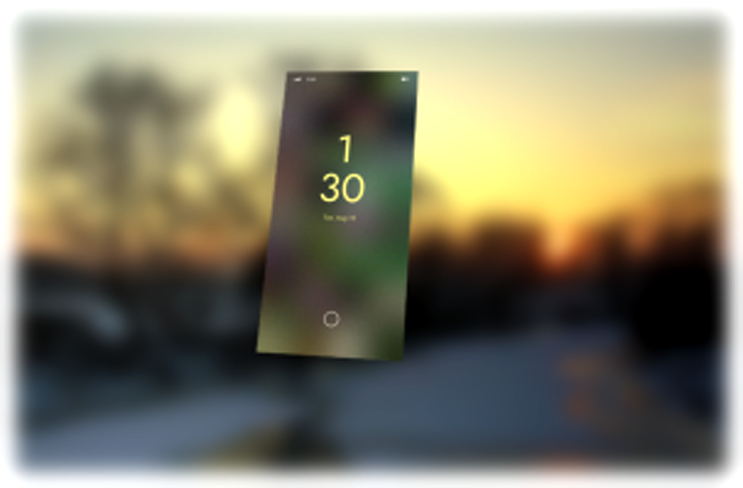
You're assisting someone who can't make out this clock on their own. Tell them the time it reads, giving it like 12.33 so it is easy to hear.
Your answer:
1.30
